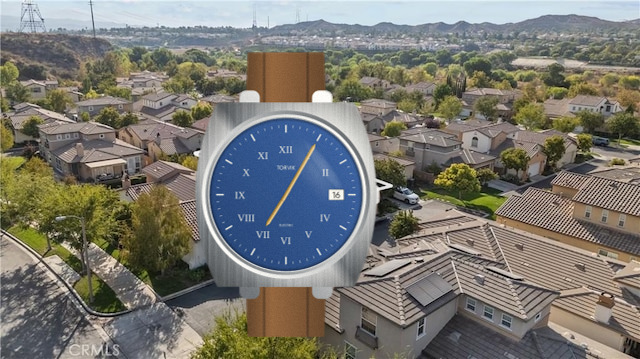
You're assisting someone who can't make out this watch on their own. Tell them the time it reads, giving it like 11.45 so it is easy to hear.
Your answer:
7.05
